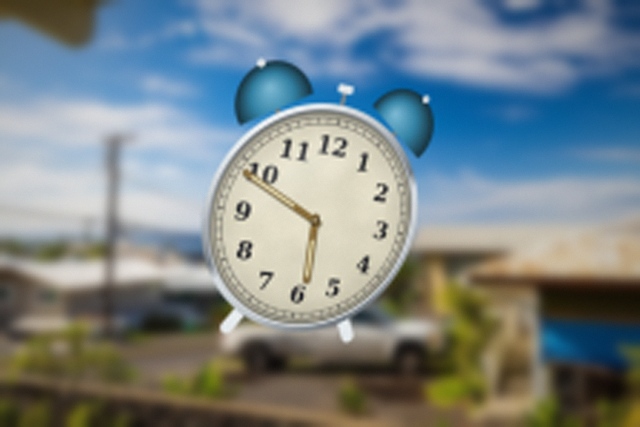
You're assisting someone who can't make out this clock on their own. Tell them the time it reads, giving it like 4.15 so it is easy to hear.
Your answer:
5.49
